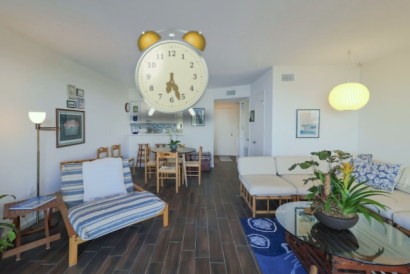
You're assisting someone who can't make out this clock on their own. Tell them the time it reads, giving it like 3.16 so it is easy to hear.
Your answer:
6.27
